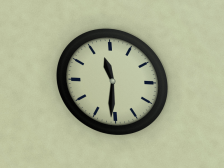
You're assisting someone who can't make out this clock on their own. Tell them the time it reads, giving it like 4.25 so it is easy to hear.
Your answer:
11.31
